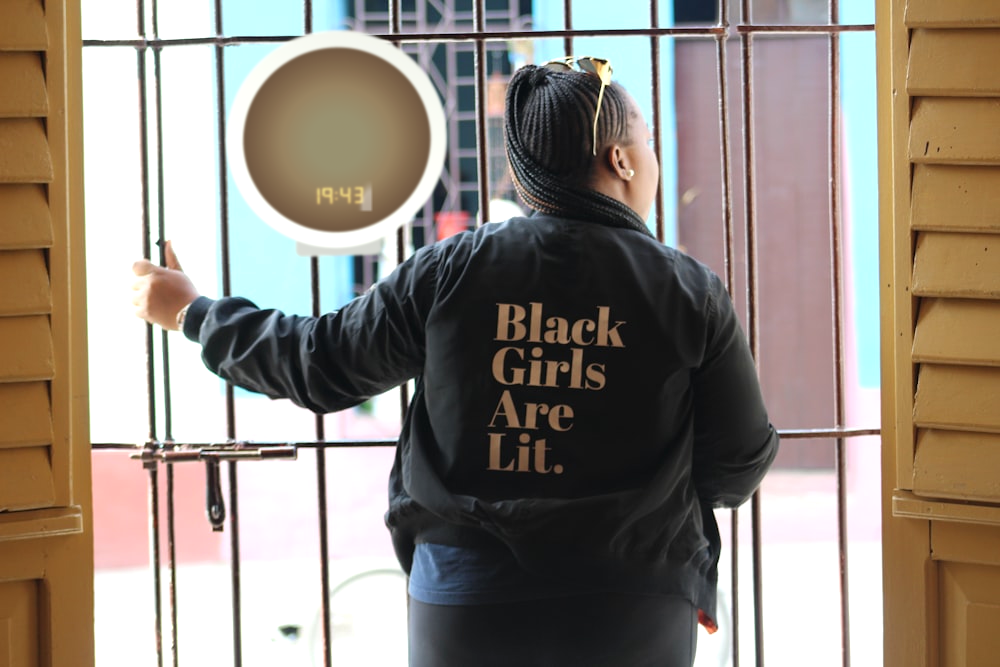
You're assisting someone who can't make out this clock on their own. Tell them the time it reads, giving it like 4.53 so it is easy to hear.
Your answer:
19.43
